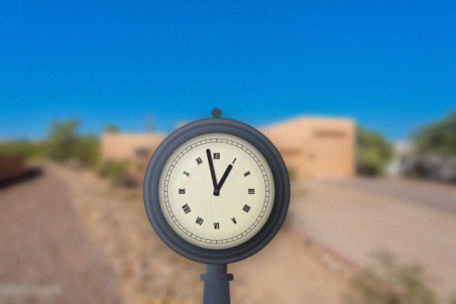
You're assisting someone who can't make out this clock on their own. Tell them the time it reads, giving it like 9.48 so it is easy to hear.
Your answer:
12.58
